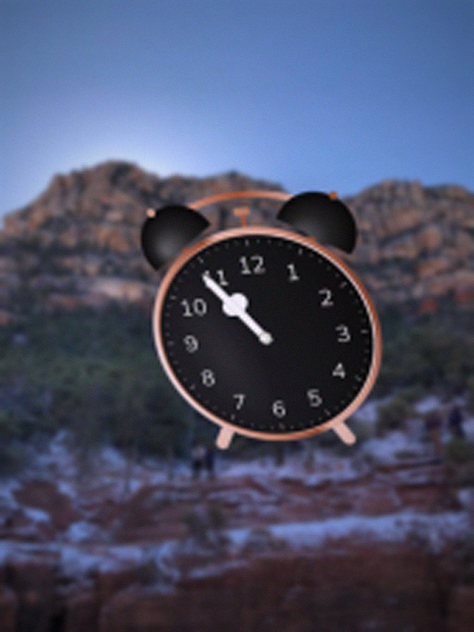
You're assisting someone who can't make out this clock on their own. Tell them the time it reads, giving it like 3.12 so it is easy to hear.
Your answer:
10.54
